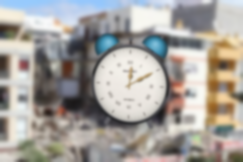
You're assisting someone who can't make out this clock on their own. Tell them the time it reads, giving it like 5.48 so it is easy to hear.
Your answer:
12.10
